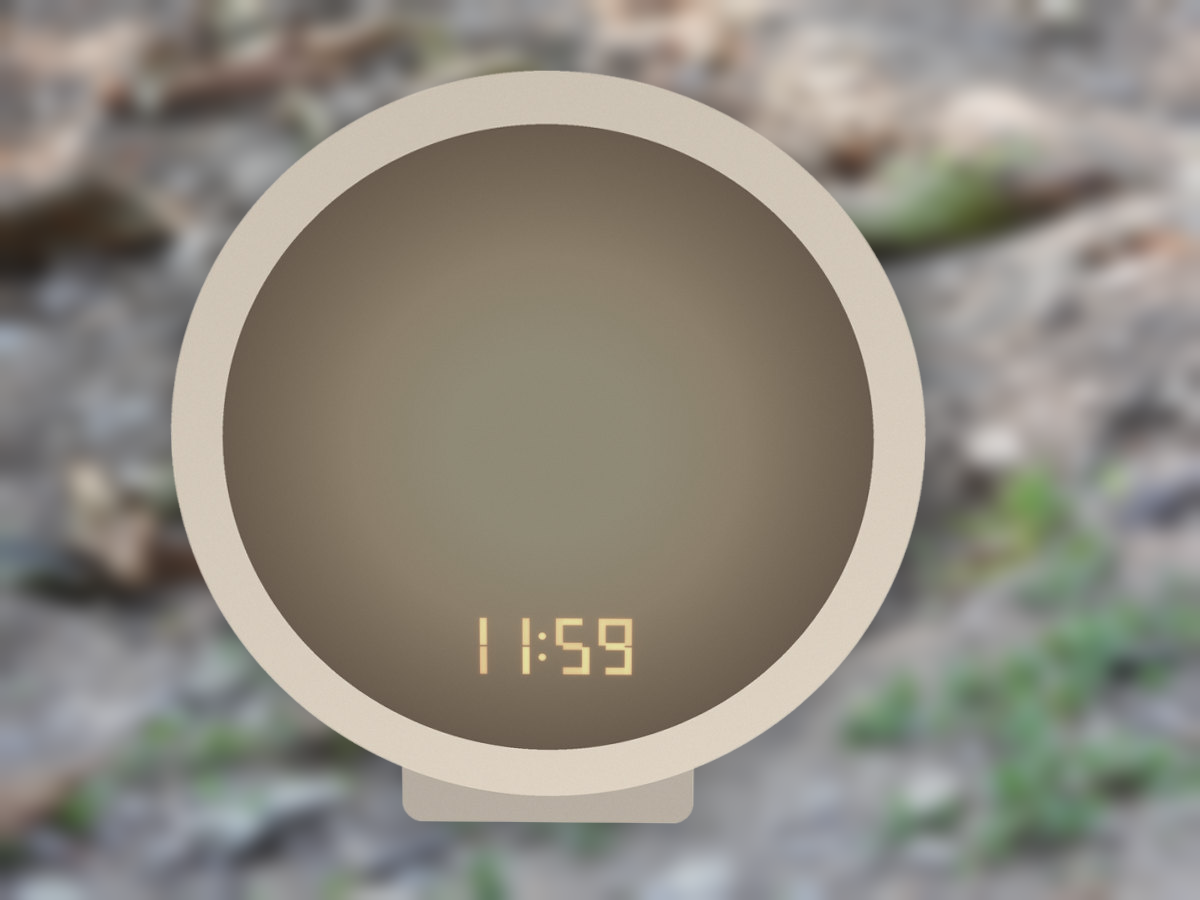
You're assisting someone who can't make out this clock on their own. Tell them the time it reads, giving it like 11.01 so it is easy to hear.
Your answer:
11.59
